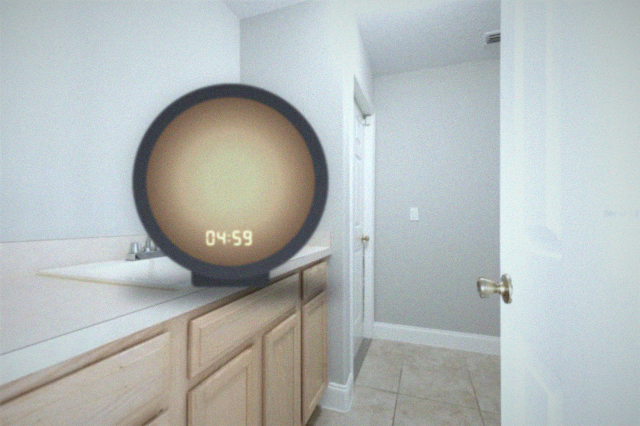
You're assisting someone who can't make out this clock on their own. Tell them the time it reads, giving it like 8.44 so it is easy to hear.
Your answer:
4.59
